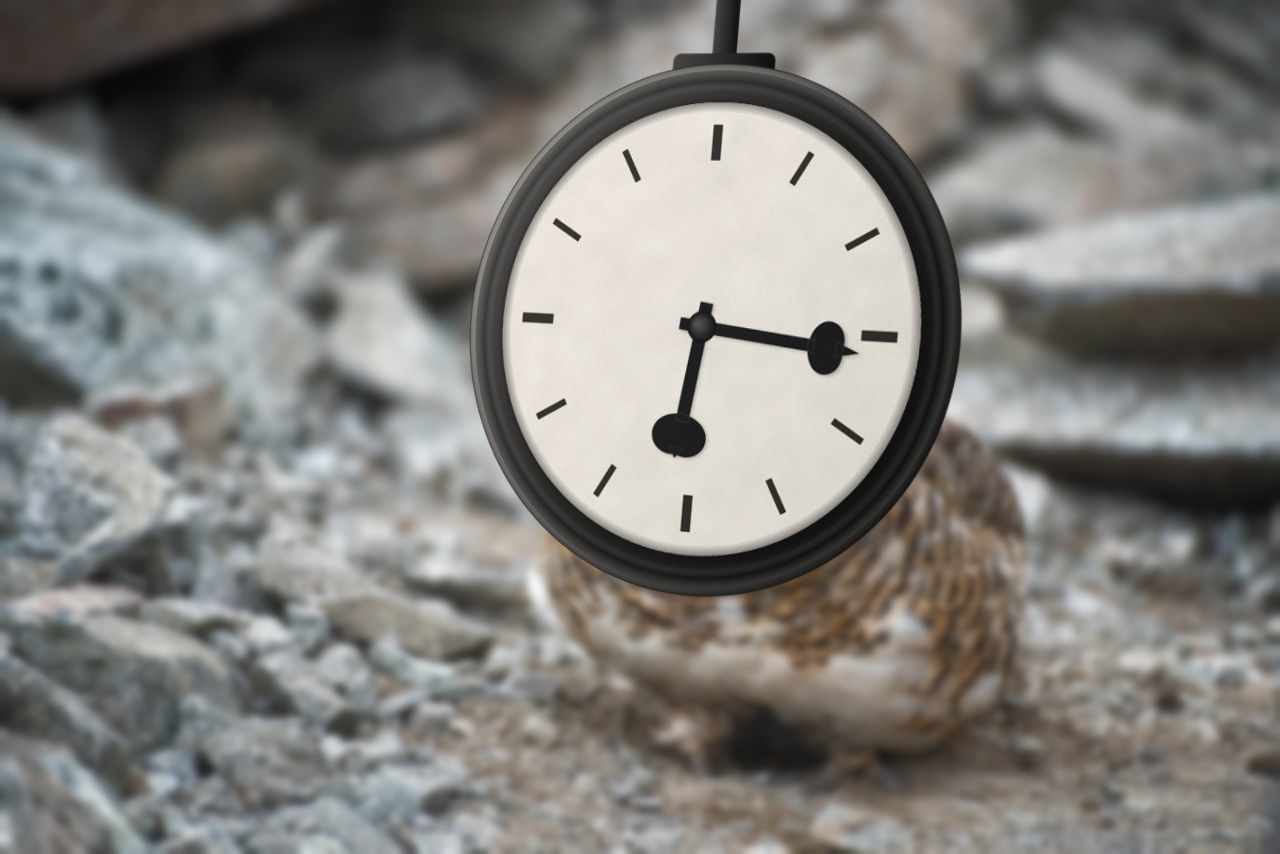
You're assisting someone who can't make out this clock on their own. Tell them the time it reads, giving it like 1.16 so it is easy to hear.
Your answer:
6.16
